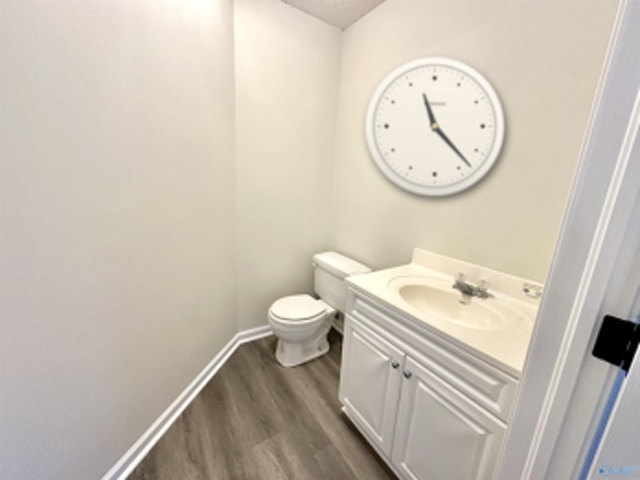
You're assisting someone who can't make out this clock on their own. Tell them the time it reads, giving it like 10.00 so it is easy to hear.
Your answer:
11.23
